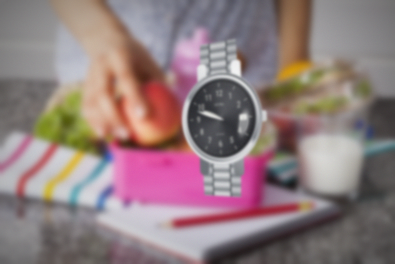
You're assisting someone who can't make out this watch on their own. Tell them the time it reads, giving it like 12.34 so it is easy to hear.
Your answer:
9.48
